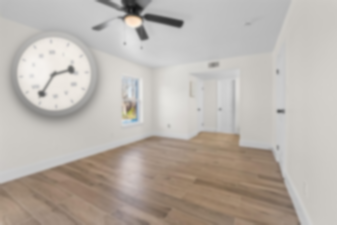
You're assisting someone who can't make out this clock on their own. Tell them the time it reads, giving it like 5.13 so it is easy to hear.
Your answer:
2.36
